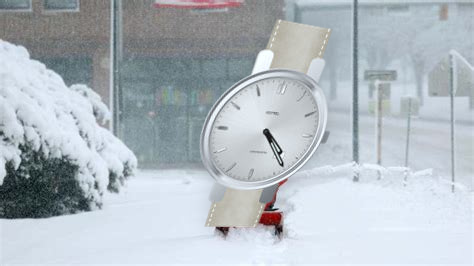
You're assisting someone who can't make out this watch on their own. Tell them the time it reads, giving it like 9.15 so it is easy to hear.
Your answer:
4.23
